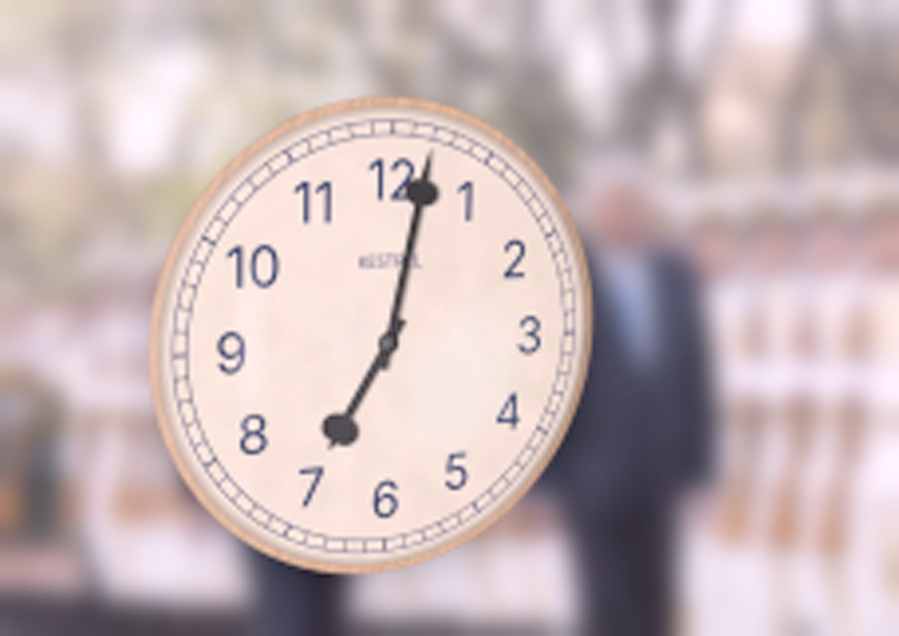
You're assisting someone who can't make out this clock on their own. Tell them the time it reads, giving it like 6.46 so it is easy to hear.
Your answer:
7.02
